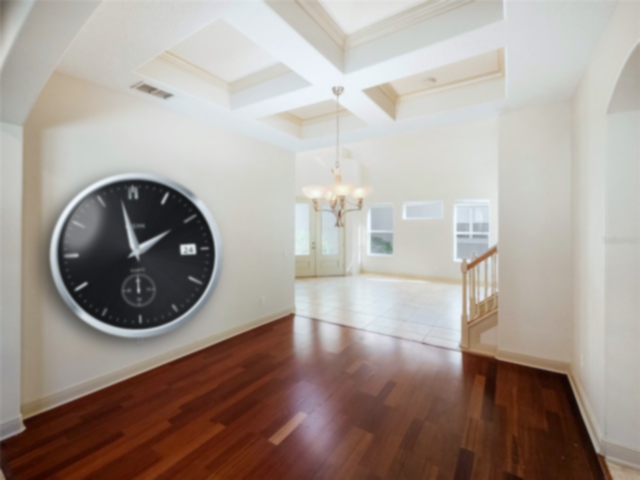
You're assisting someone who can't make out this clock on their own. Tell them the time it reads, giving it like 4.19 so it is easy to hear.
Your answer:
1.58
